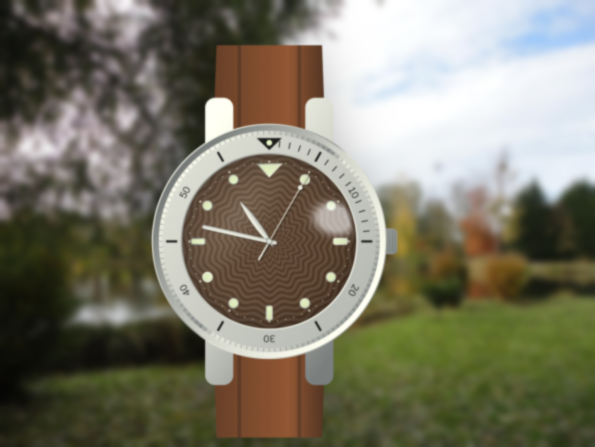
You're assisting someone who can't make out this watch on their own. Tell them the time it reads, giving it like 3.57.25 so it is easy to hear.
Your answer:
10.47.05
